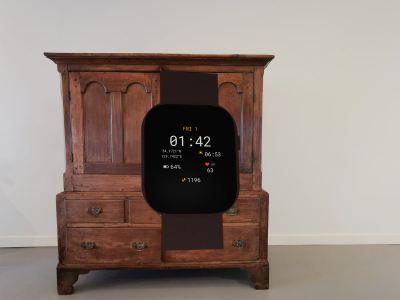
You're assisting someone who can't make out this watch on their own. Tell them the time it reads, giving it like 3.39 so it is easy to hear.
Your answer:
1.42
